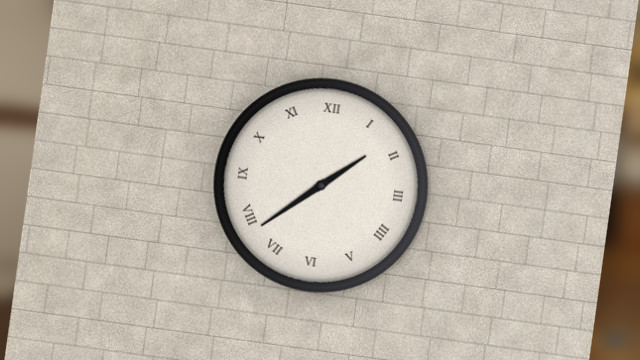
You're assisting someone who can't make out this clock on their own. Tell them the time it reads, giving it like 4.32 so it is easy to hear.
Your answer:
1.38
